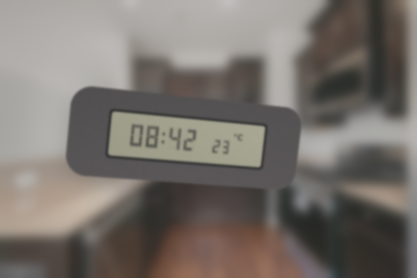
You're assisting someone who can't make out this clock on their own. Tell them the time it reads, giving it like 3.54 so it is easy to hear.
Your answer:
8.42
